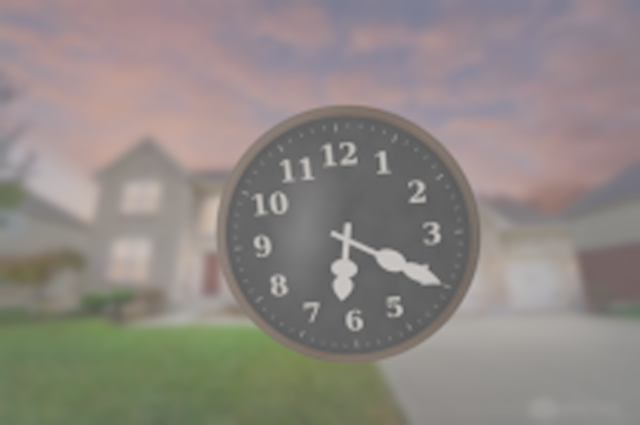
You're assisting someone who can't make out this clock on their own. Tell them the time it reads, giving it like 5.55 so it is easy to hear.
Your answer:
6.20
